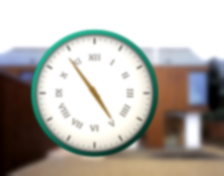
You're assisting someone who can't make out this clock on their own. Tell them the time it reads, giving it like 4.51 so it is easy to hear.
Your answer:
4.54
